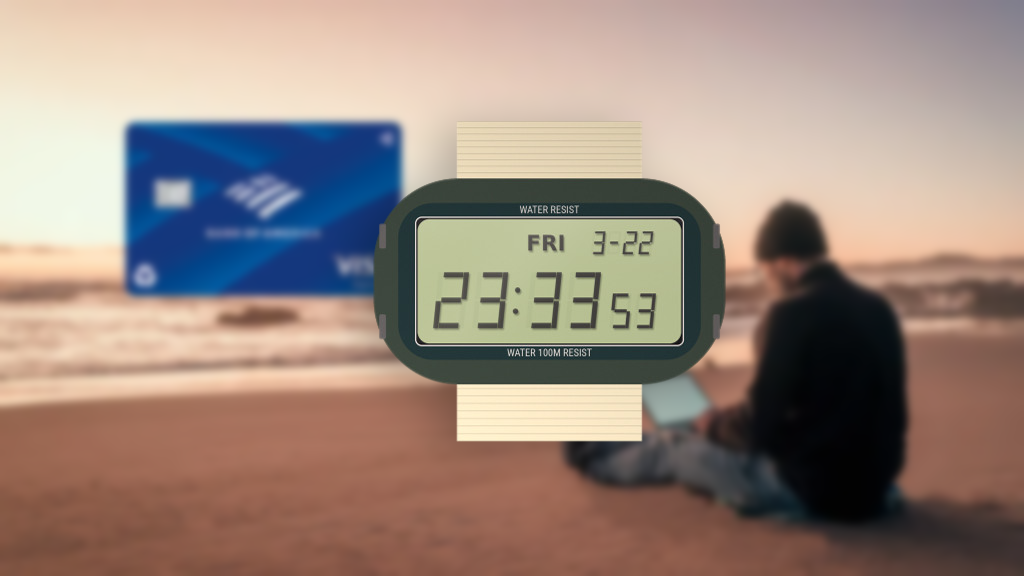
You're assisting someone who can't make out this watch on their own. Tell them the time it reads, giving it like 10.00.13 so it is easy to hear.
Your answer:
23.33.53
